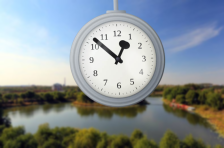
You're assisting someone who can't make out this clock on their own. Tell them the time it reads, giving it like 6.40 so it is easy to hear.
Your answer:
12.52
